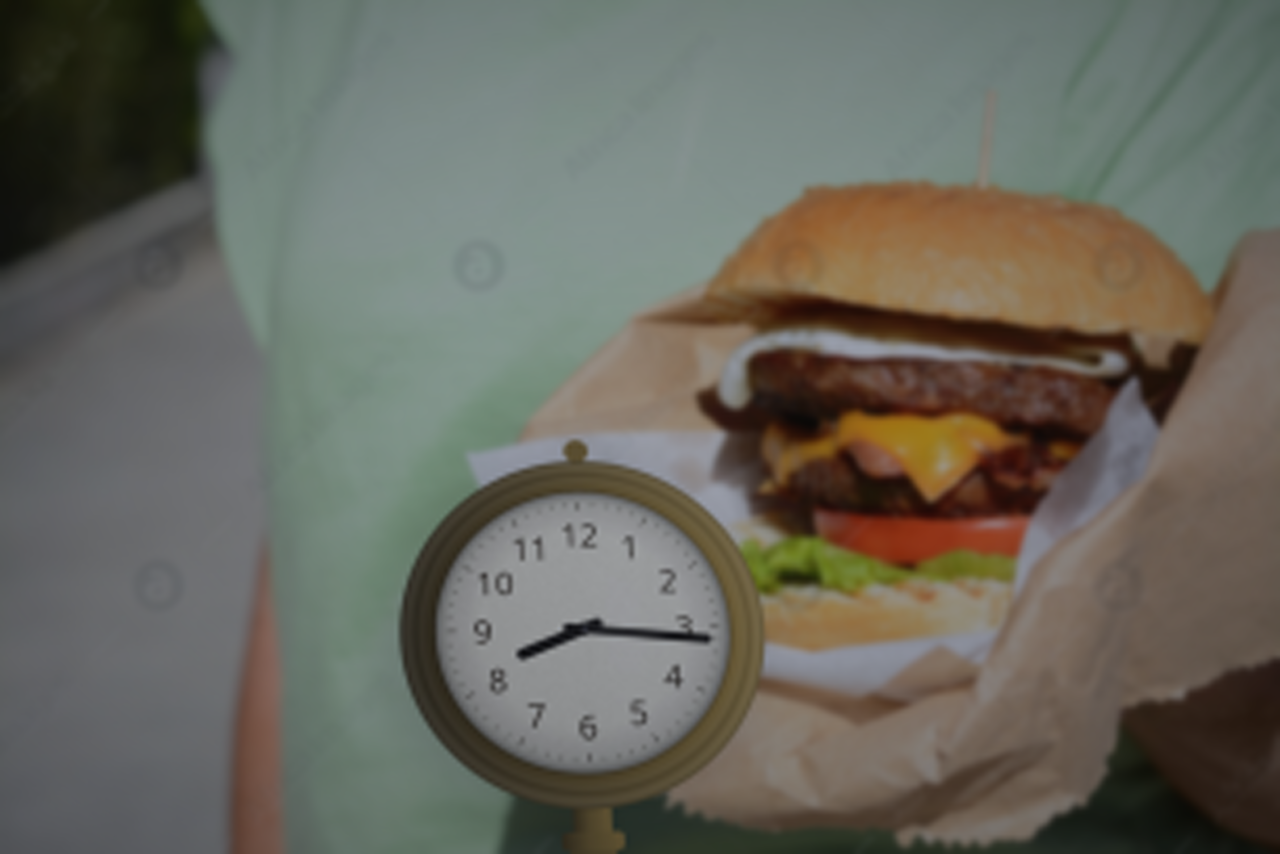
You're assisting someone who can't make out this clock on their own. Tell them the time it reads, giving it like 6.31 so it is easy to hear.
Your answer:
8.16
